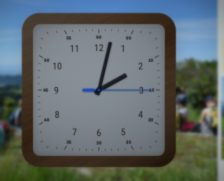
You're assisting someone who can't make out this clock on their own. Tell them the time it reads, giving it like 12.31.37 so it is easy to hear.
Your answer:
2.02.15
